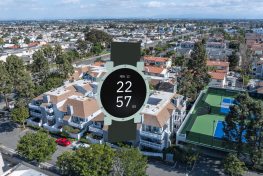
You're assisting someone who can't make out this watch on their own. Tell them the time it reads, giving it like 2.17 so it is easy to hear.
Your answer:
22.57
